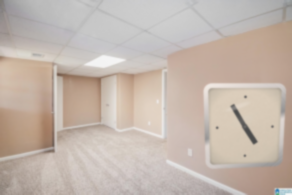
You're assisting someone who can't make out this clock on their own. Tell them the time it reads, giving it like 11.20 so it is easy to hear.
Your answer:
4.55
